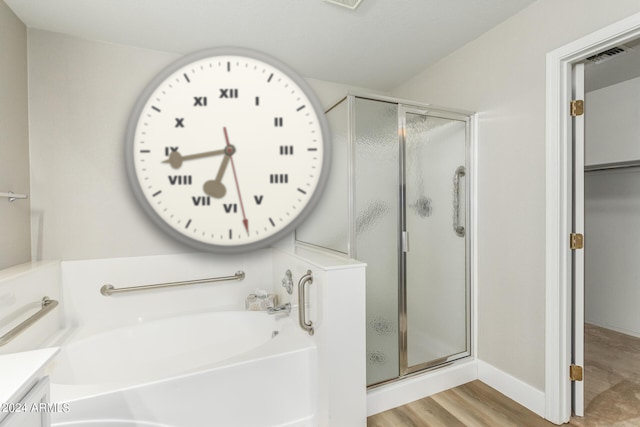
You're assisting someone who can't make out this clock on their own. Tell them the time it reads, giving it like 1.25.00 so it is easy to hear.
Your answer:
6.43.28
